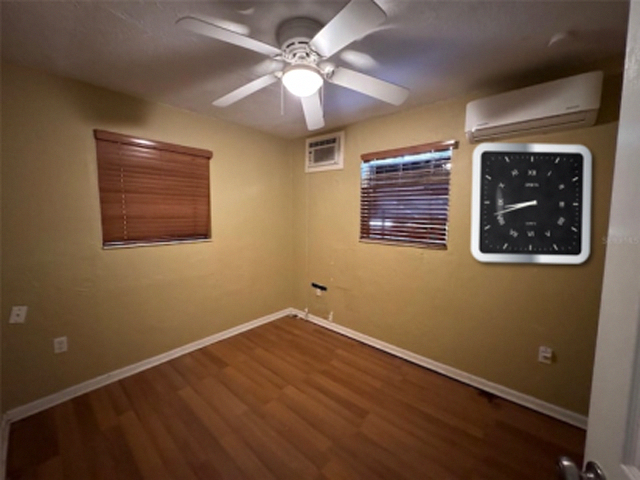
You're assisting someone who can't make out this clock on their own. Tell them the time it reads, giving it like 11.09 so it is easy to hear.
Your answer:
8.42
